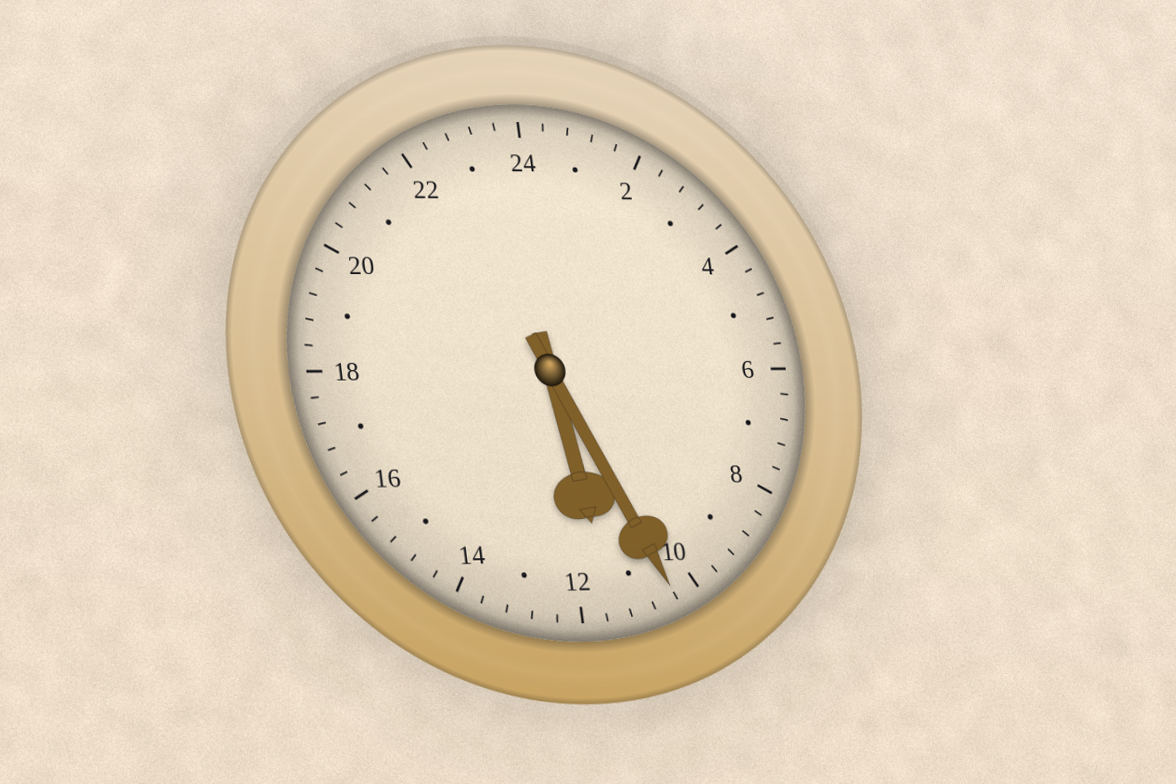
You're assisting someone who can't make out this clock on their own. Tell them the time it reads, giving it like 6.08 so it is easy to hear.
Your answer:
11.26
